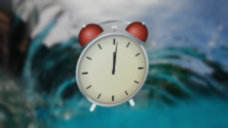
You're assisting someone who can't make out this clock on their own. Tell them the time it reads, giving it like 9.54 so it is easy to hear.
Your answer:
12.01
